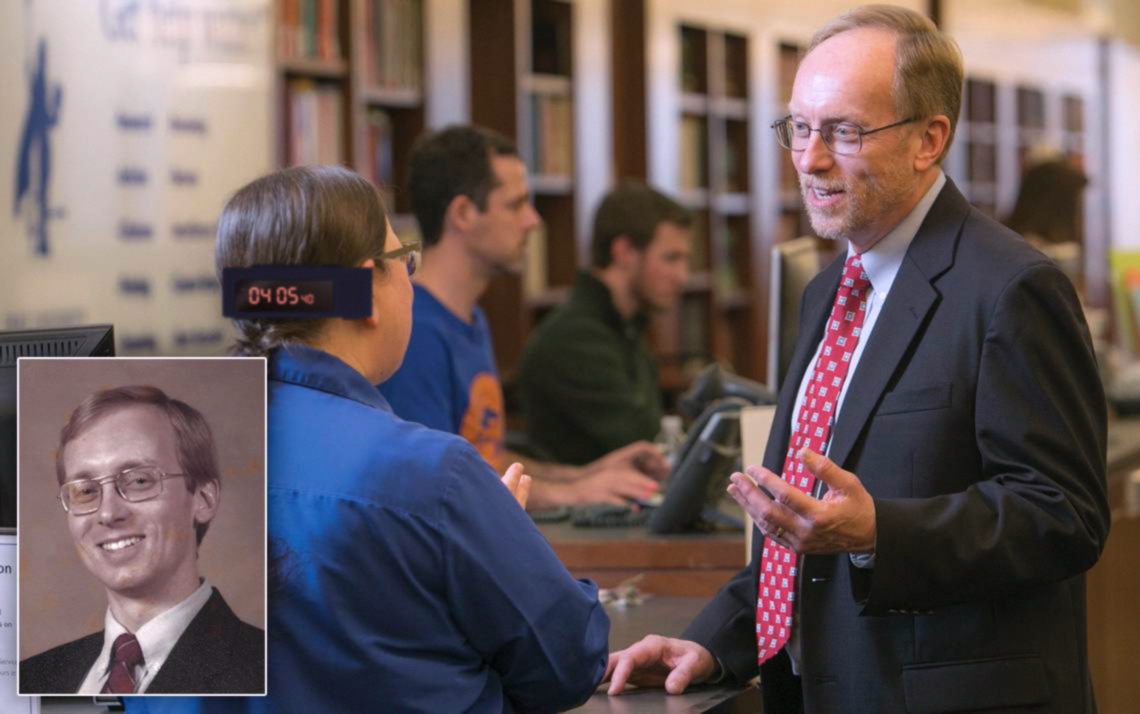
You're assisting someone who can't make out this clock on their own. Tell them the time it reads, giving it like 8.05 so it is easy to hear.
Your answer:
4.05
